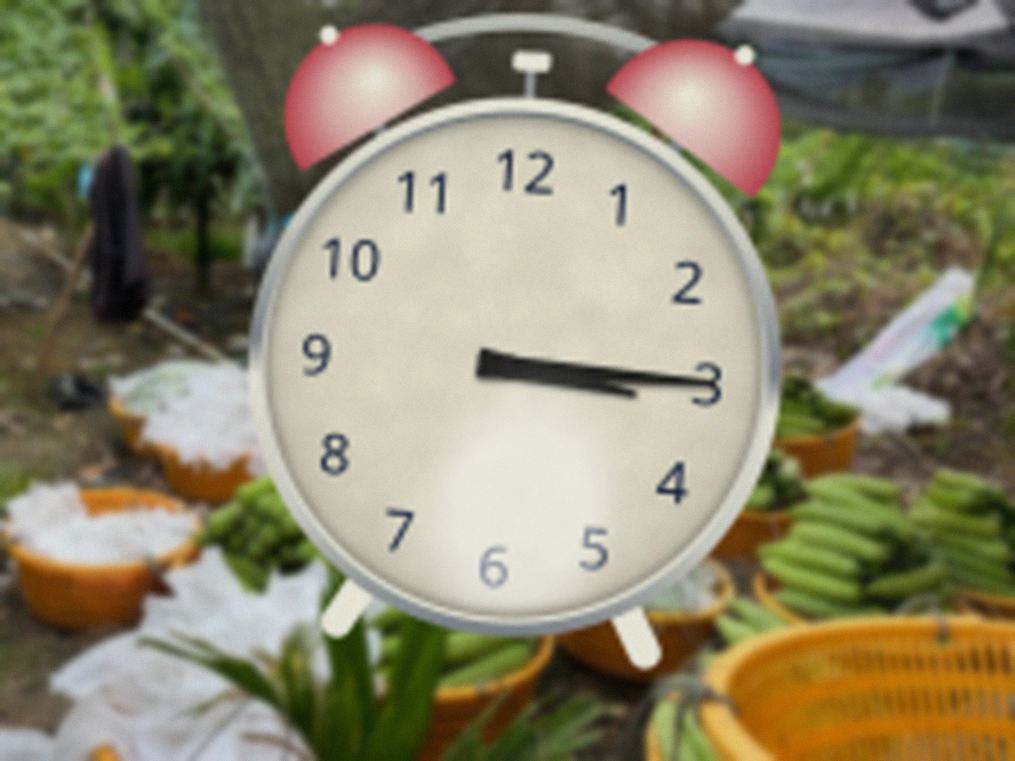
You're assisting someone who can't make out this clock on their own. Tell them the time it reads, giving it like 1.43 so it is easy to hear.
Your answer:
3.15
